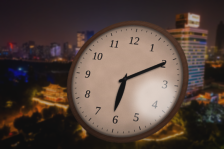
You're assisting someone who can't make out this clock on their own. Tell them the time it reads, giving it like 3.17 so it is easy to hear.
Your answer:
6.10
